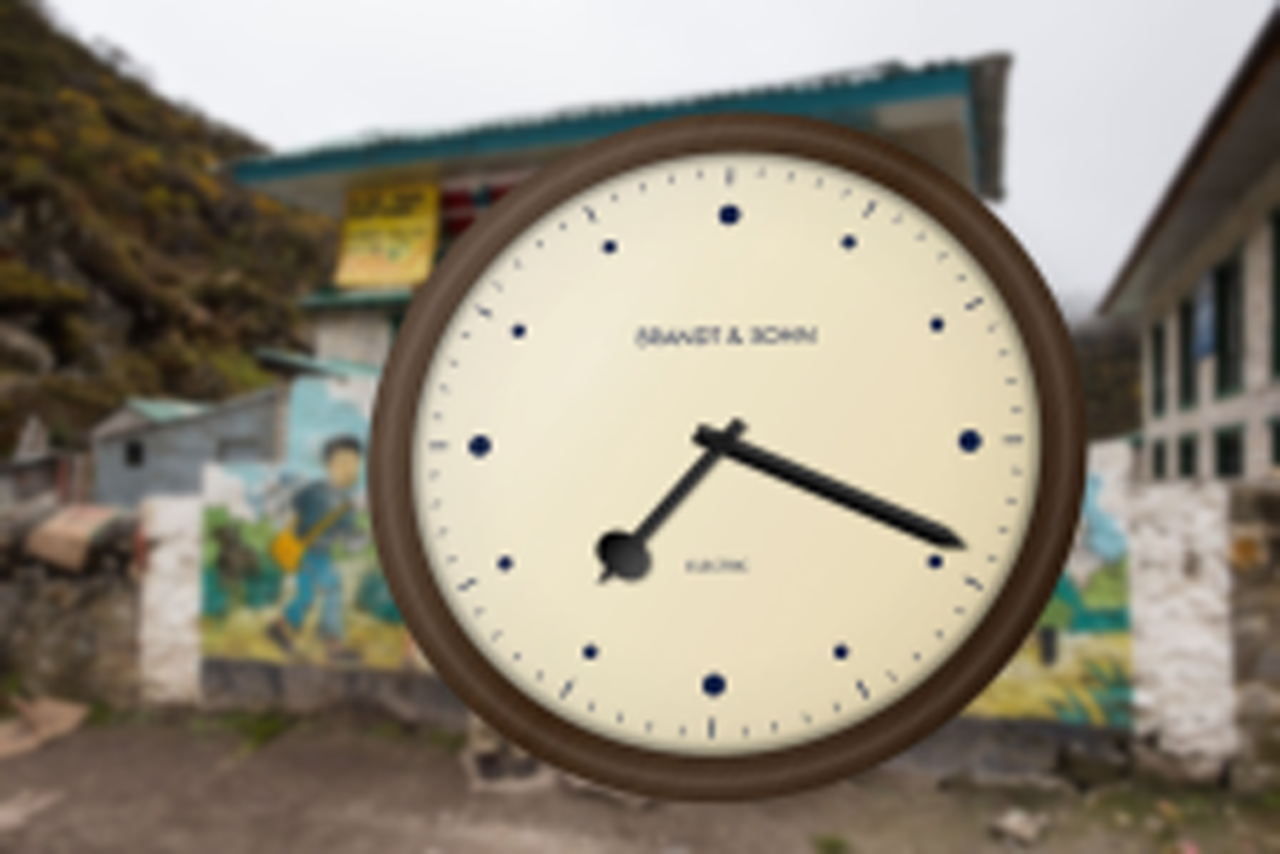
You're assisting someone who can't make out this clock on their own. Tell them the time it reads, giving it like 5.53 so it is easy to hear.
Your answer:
7.19
